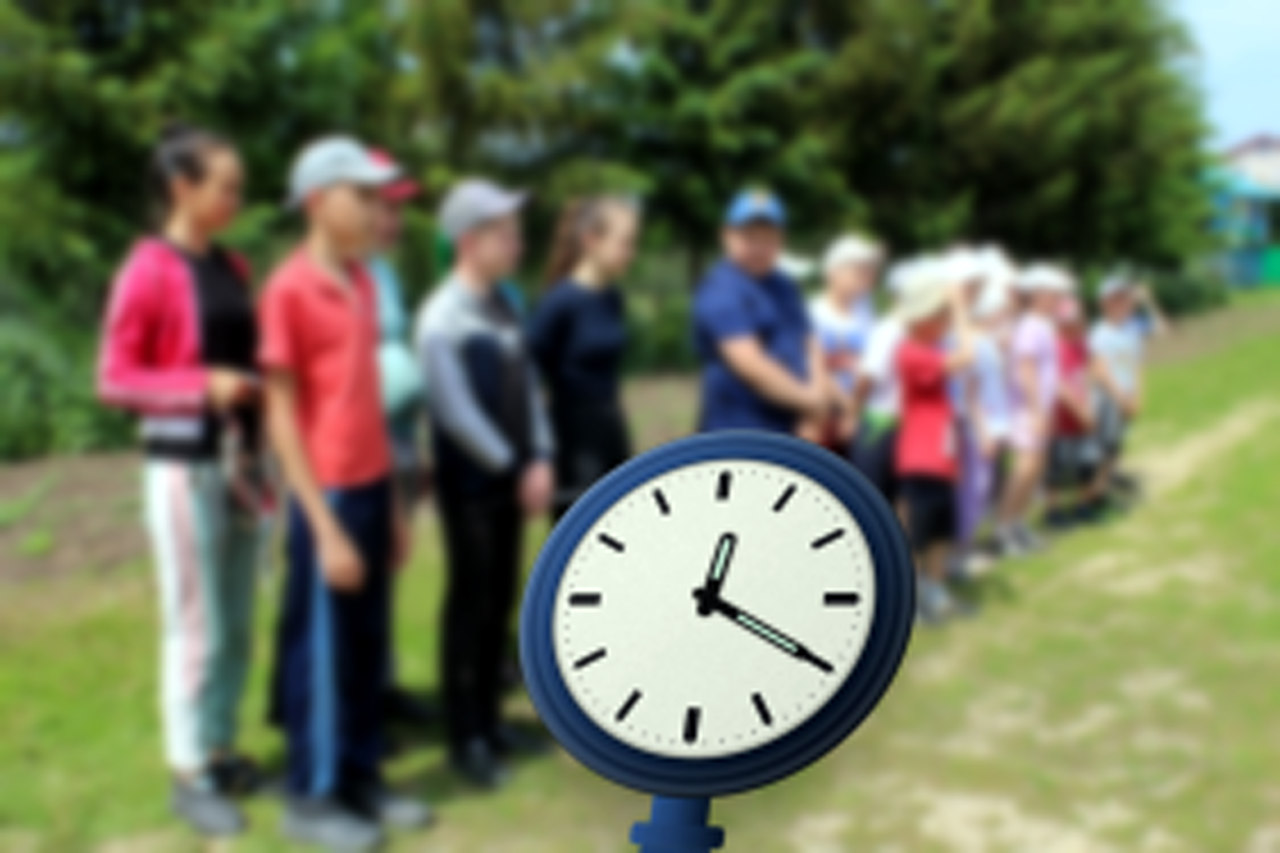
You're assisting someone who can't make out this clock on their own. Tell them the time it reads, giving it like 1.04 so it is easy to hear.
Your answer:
12.20
